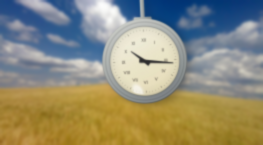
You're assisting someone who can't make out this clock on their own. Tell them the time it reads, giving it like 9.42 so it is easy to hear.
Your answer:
10.16
